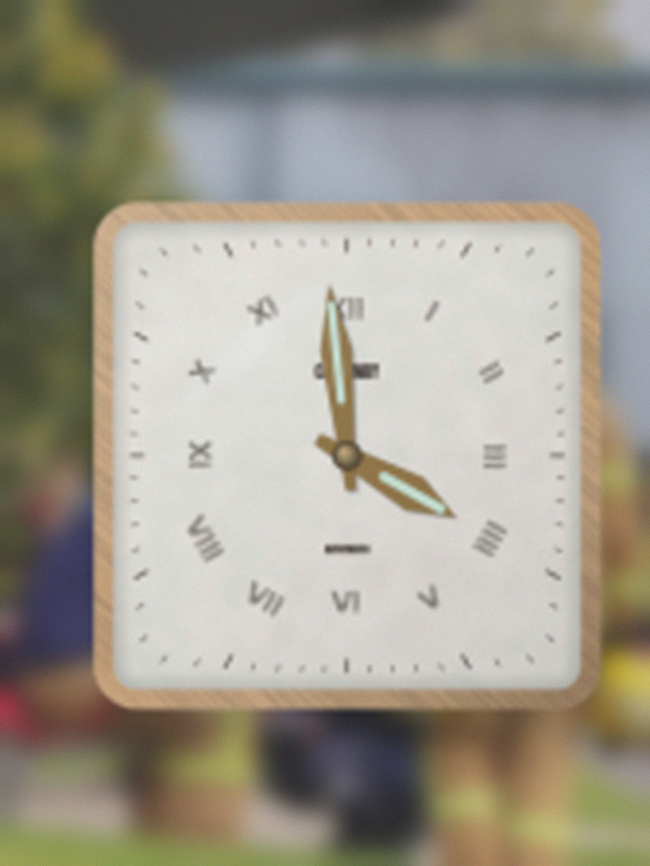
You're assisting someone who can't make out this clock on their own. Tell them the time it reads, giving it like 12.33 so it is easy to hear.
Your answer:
3.59
